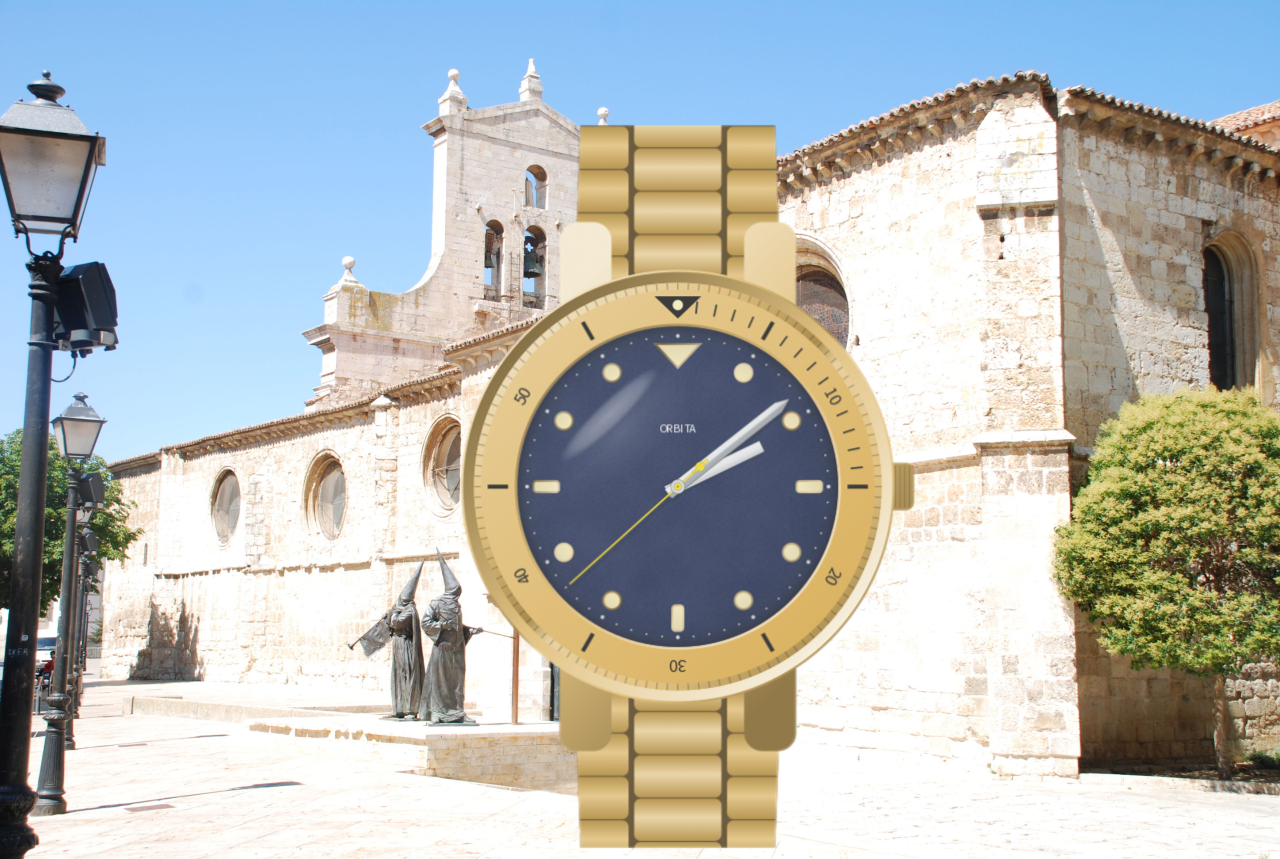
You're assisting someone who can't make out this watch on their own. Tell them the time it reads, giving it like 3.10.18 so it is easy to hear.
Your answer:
2.08.38
